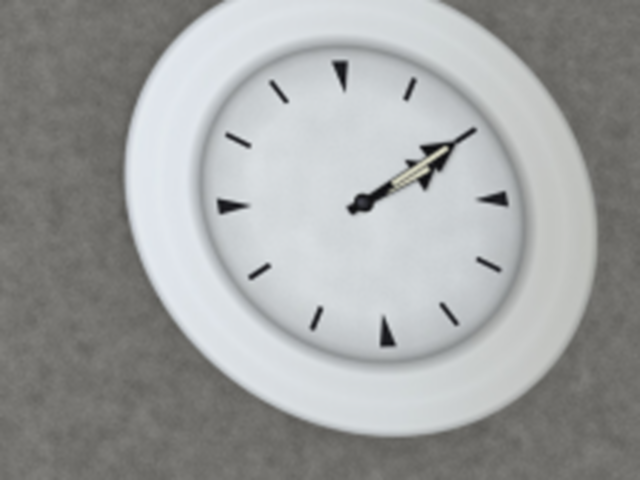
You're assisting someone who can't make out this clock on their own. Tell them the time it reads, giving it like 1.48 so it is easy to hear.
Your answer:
2.10
